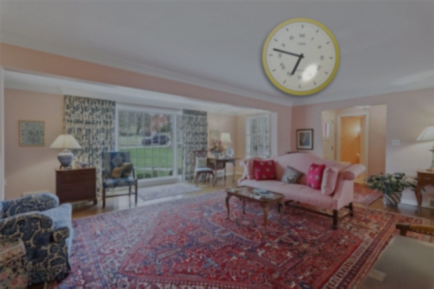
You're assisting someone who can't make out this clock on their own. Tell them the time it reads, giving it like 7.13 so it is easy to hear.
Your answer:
6.47
